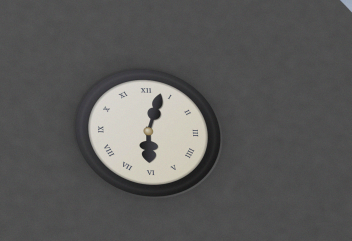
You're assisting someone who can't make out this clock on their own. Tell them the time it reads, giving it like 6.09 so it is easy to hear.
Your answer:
6.03
